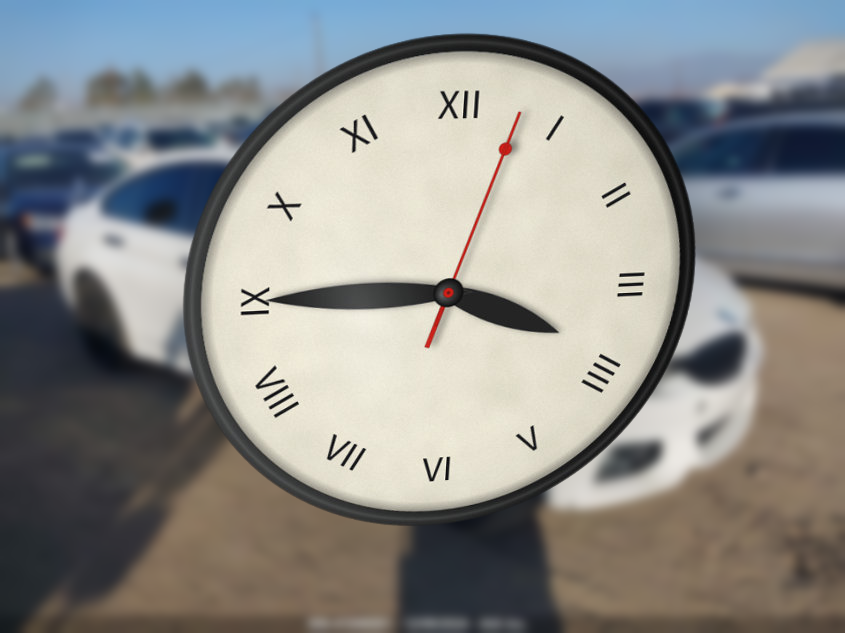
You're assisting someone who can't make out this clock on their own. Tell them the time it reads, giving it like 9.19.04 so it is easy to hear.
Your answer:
3.45.03
